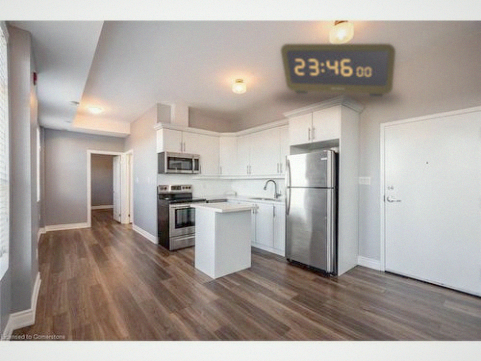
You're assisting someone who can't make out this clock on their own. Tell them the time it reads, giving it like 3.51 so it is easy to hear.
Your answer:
23.46
